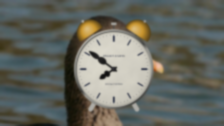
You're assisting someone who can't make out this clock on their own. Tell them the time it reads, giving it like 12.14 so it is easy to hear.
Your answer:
7.51
